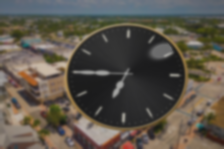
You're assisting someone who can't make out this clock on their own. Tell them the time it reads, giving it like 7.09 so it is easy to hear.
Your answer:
6.45
